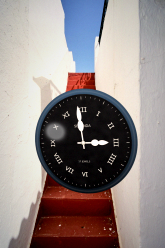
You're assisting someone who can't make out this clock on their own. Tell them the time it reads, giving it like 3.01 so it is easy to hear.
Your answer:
2.59
